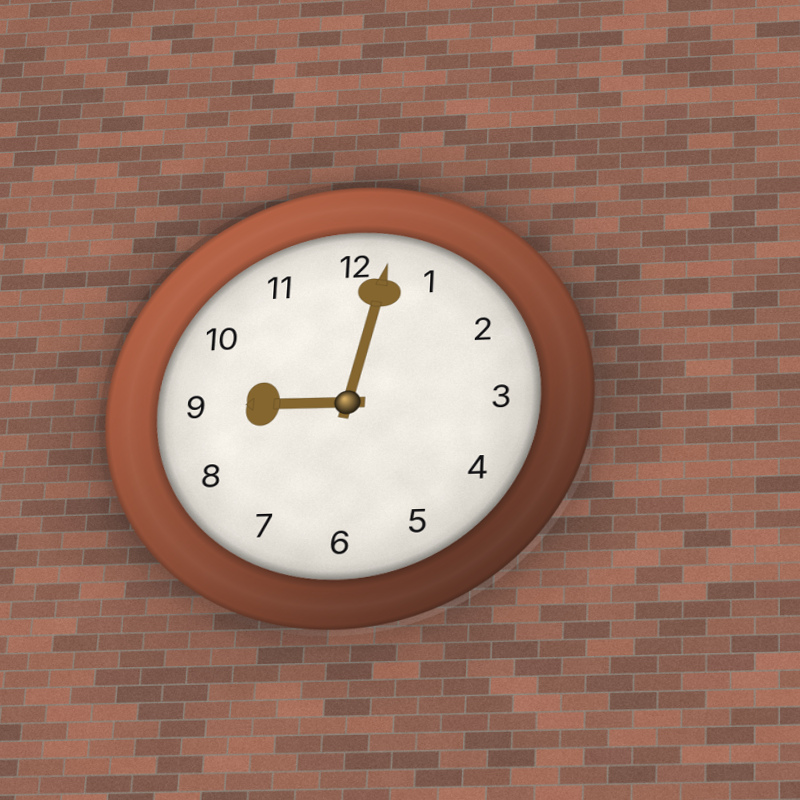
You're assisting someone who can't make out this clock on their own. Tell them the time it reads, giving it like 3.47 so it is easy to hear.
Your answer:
9.02
